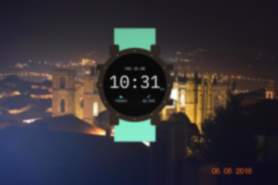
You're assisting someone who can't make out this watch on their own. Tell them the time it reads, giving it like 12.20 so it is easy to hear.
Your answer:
10.31
